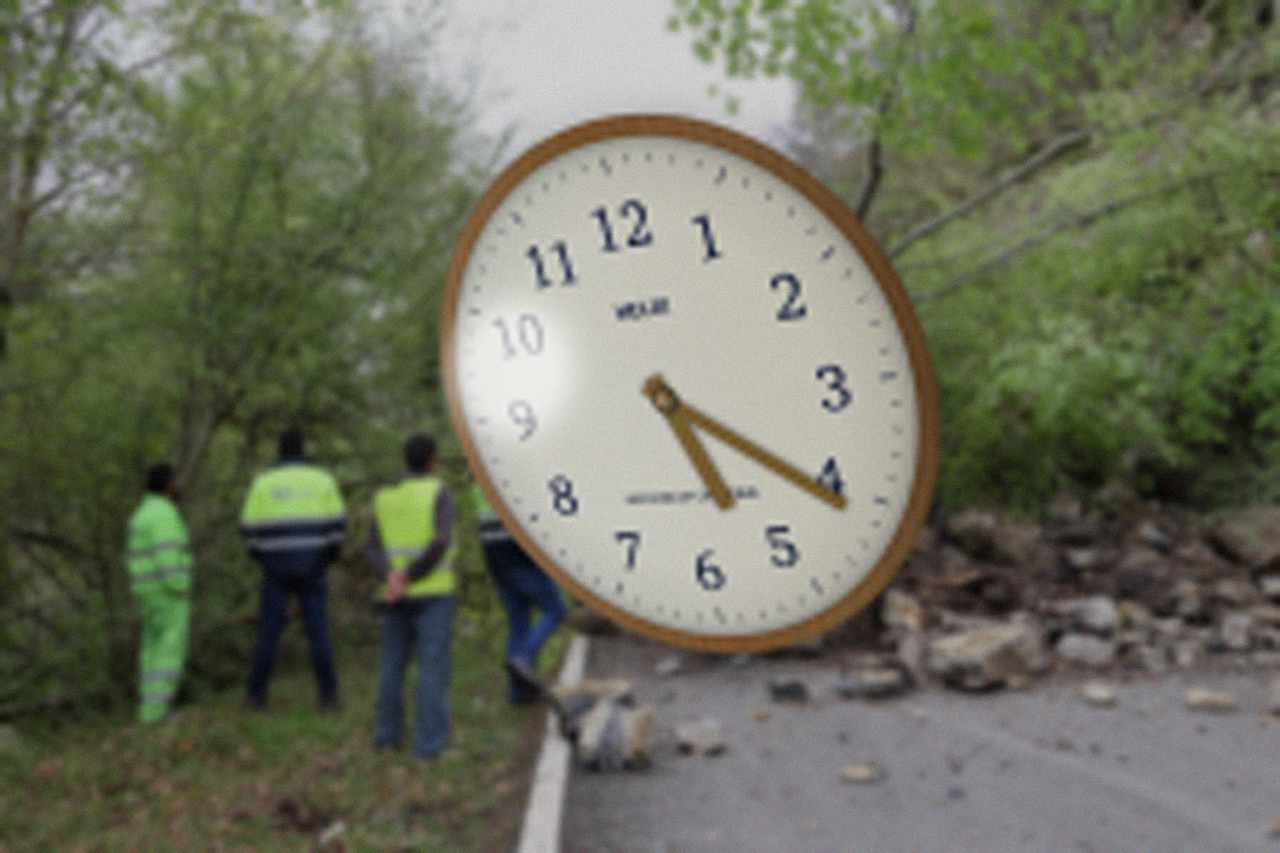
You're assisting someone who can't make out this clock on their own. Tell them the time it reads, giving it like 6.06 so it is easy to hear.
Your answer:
5.21
